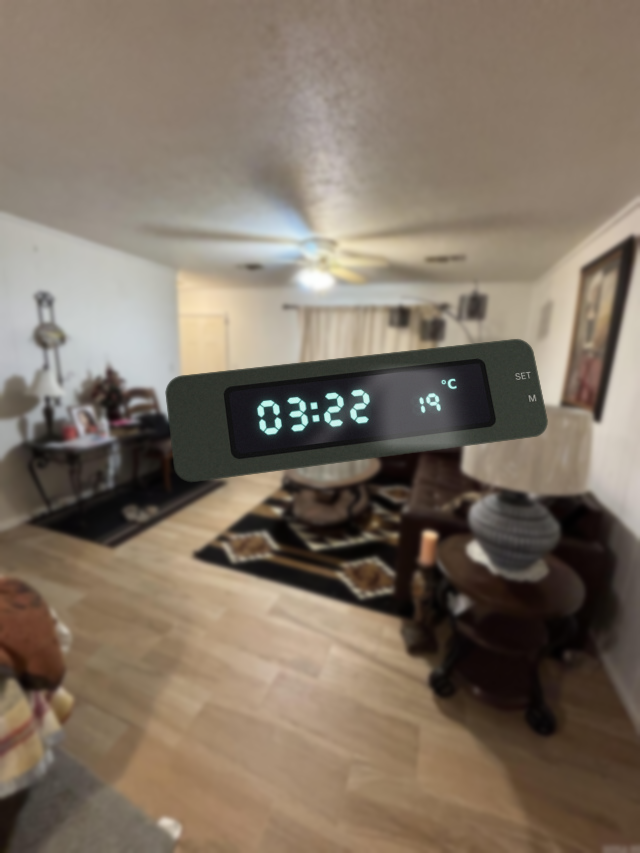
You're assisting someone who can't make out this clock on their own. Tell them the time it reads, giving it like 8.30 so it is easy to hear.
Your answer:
3.22
